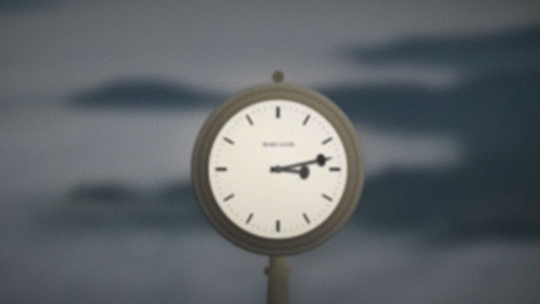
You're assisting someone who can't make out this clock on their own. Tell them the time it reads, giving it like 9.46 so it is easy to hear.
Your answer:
3.13
